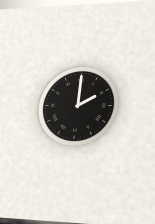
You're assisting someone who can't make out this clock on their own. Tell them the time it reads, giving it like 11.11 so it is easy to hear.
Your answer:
2.00
